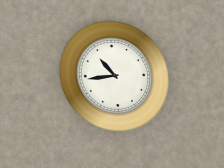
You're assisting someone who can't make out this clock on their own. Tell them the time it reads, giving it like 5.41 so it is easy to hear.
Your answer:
10.44
